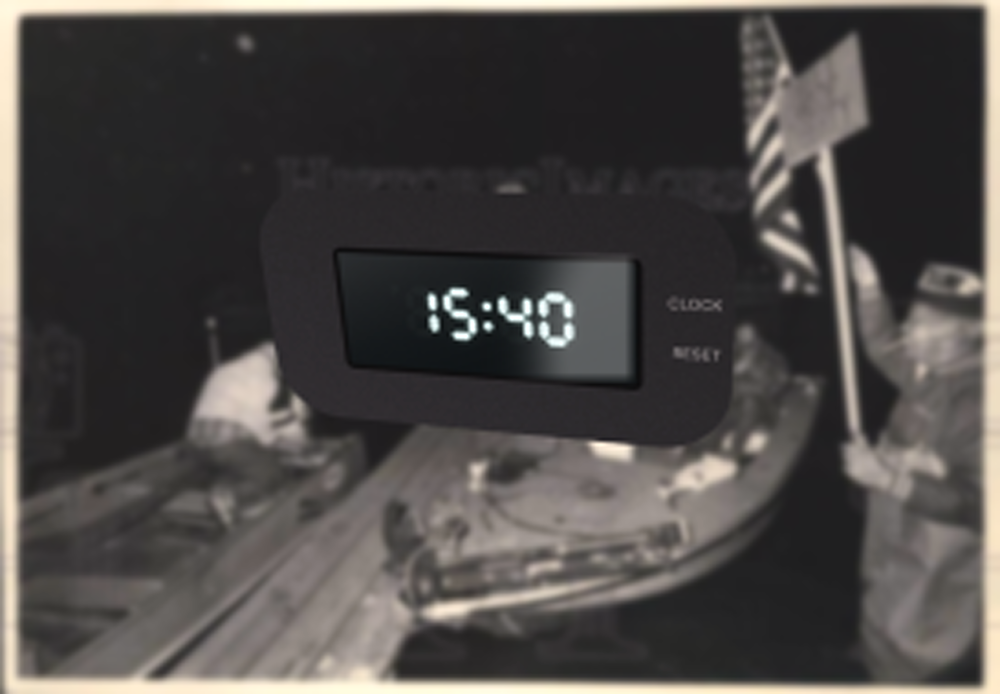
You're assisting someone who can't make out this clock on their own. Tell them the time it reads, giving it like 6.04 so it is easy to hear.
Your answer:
15.40
